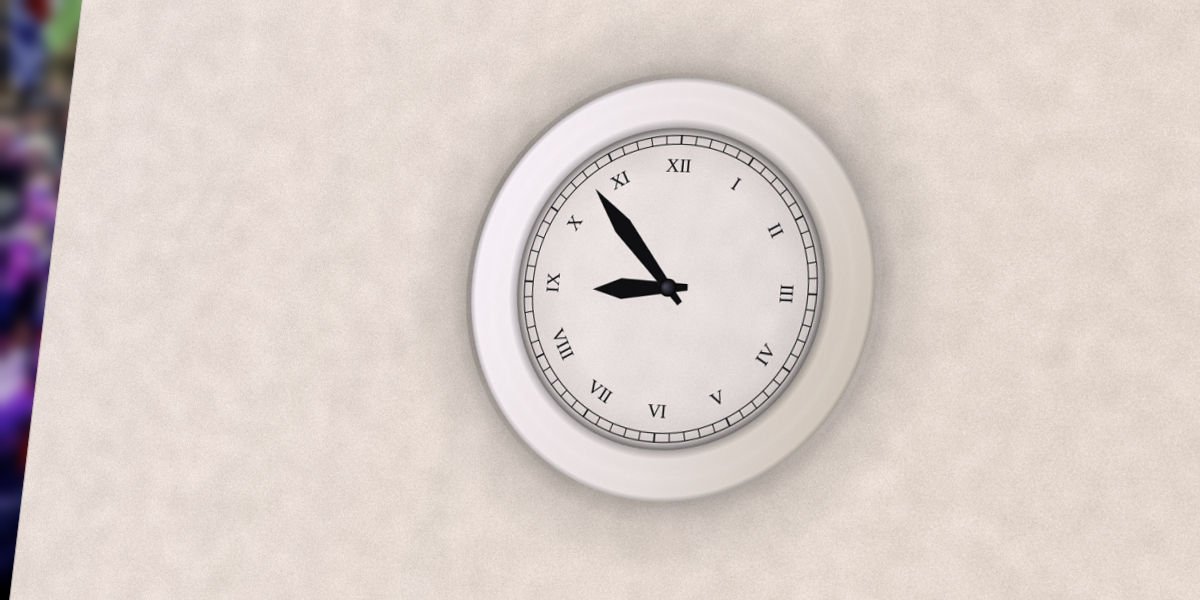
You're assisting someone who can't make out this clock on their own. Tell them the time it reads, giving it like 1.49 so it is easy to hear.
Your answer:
8.53
